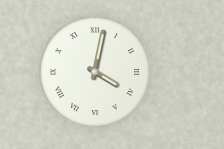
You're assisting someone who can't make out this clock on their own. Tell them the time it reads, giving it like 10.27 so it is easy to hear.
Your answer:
4.02
